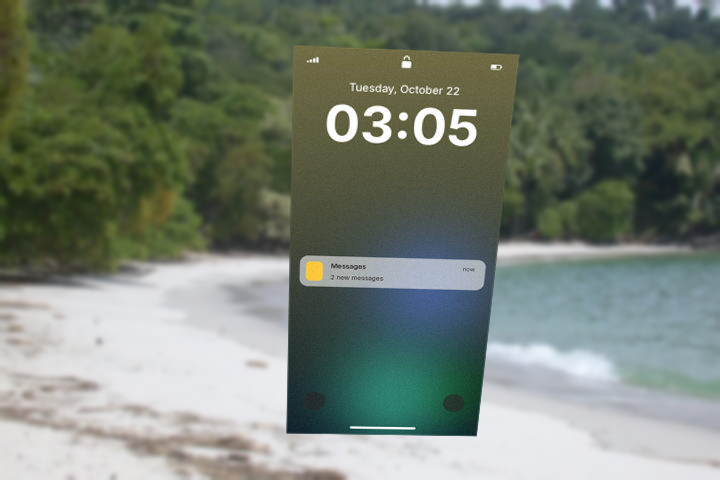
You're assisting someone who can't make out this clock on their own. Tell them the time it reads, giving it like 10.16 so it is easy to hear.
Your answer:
3.05
